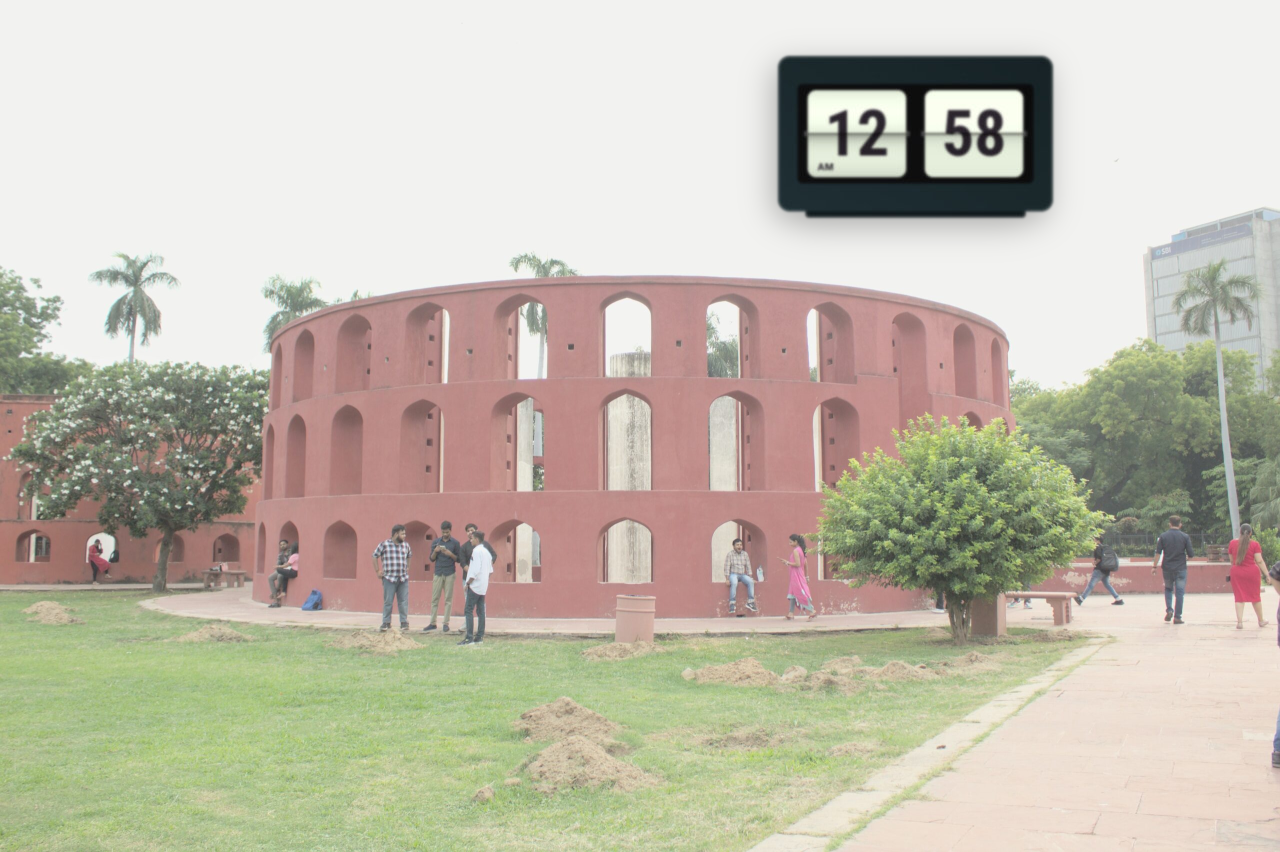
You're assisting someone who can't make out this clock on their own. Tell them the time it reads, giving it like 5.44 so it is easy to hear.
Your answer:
12.58
